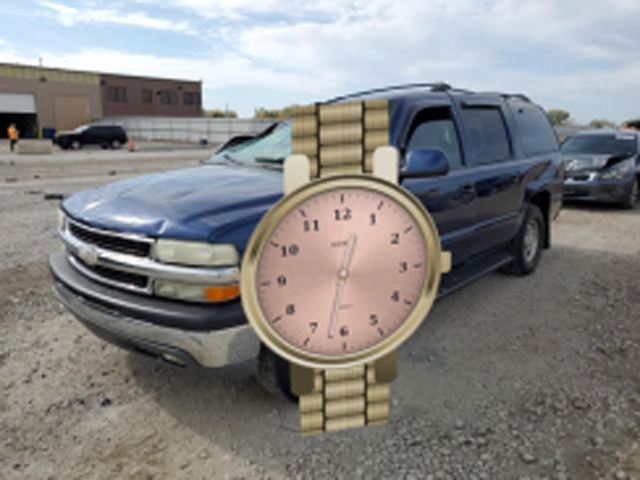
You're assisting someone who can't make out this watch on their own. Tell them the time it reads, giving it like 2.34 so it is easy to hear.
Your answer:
12.32
